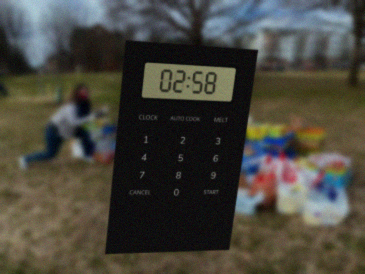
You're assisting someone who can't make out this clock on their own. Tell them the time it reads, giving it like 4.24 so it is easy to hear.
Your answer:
2.58
